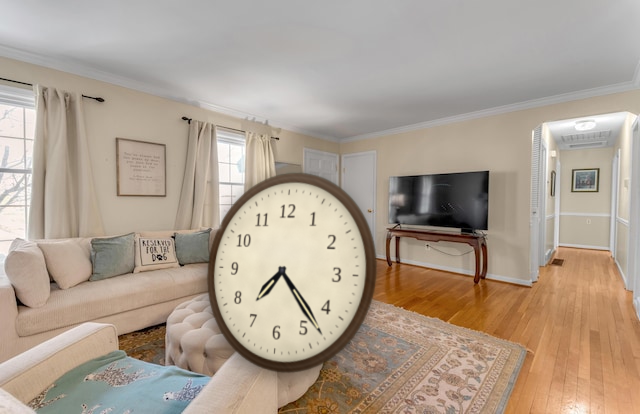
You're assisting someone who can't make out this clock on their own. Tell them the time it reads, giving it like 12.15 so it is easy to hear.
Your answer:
7.23
